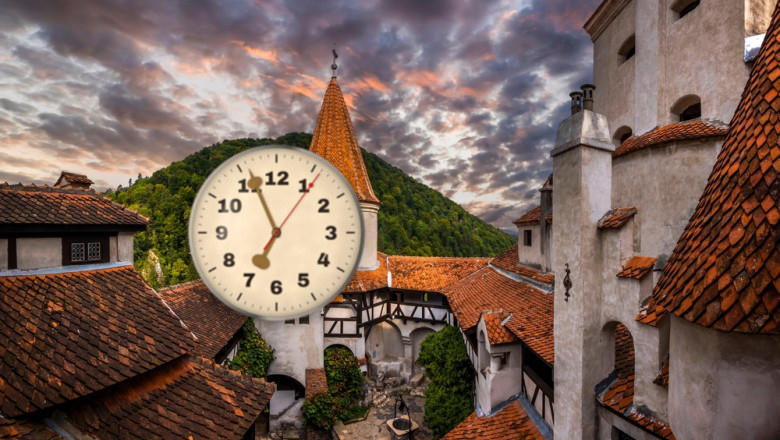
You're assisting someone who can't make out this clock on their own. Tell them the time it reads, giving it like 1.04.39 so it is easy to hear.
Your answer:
6.56.06
